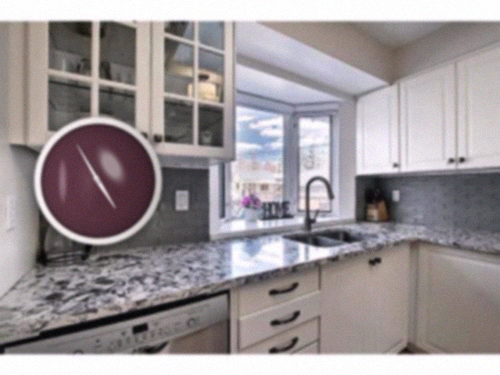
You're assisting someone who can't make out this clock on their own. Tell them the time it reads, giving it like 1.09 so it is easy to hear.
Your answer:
4.55
